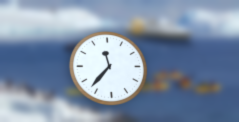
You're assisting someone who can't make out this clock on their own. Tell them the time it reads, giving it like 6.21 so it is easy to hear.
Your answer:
11.37
